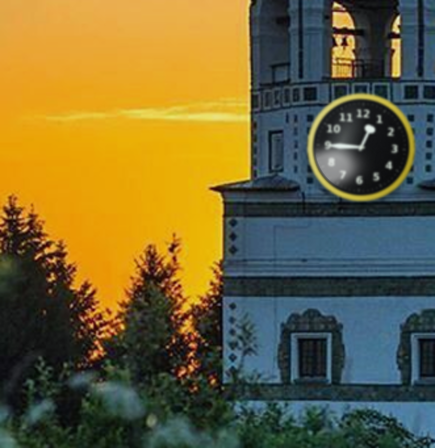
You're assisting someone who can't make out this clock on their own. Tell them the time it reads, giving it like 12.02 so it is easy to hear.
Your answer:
12.45
